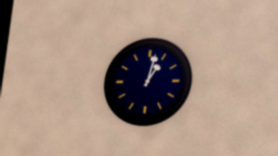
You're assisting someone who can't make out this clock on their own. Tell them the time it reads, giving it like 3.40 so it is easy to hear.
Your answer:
1.02
